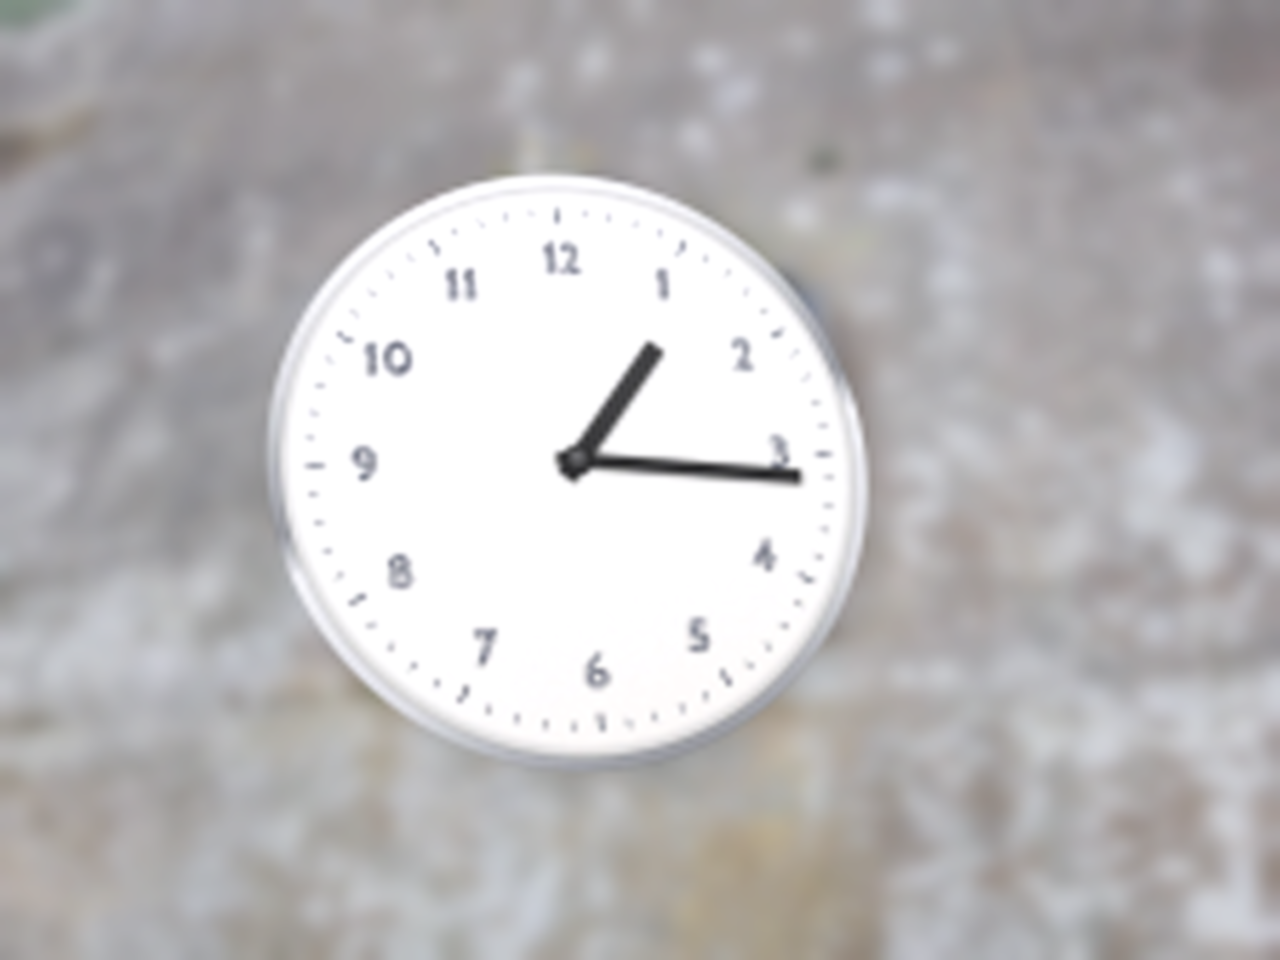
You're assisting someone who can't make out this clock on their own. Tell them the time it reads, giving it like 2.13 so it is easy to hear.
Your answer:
1.16
